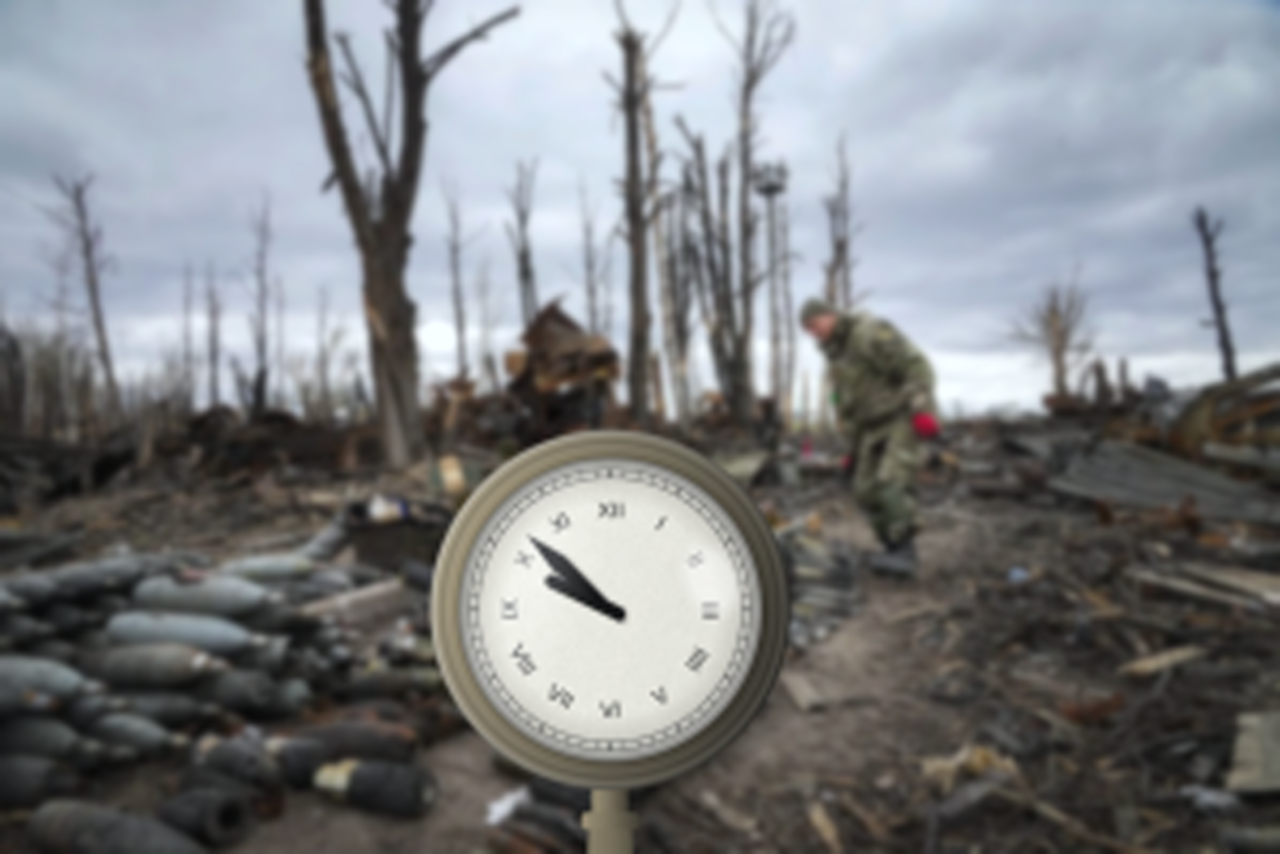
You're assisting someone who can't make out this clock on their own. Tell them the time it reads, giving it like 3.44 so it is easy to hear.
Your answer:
9.52
